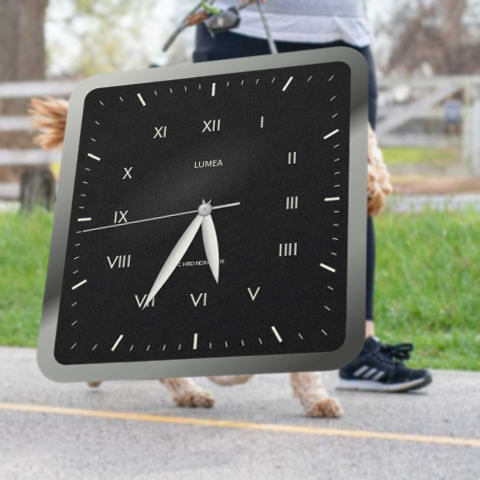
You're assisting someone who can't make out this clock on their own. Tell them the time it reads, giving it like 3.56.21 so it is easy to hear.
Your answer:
5.34.44
